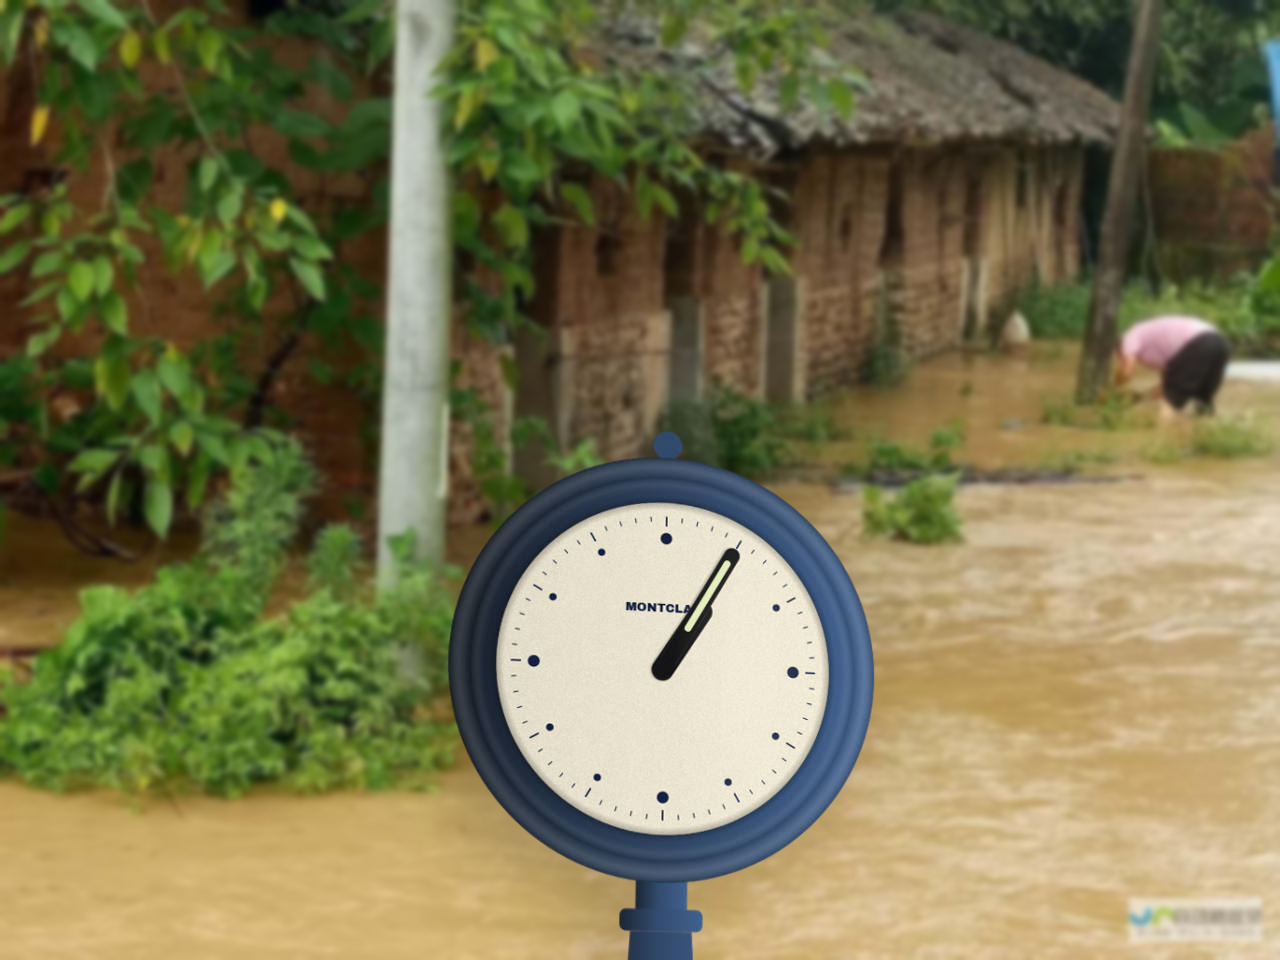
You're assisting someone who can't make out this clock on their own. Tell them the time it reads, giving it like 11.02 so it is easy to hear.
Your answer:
1.05
